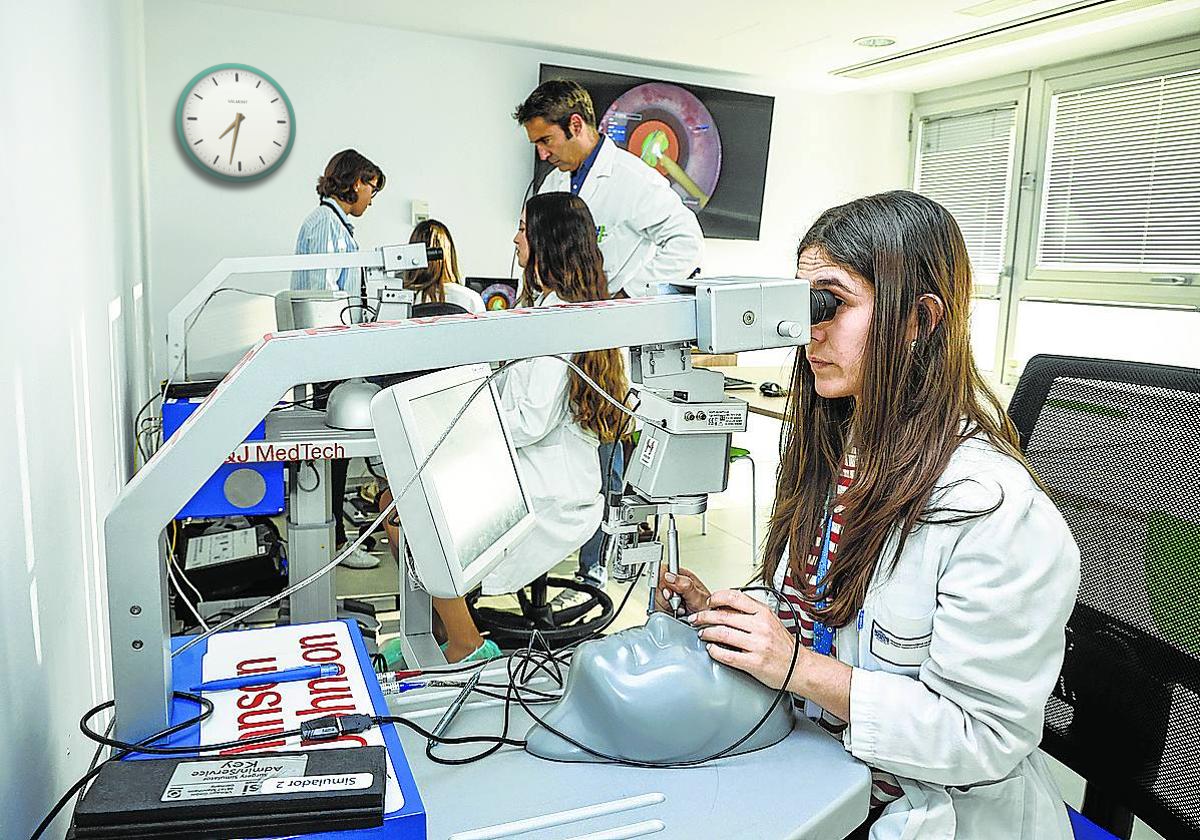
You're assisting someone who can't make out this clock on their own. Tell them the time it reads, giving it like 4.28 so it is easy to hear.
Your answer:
7.32
